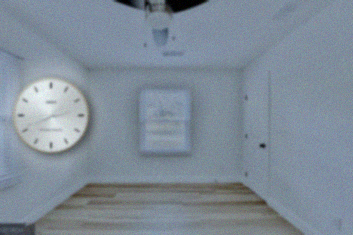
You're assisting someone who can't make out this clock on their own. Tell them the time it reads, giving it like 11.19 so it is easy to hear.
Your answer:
2.41
